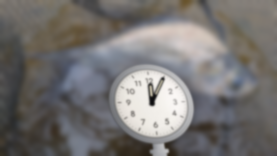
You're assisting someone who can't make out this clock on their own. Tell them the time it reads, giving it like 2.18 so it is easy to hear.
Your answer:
12.05
